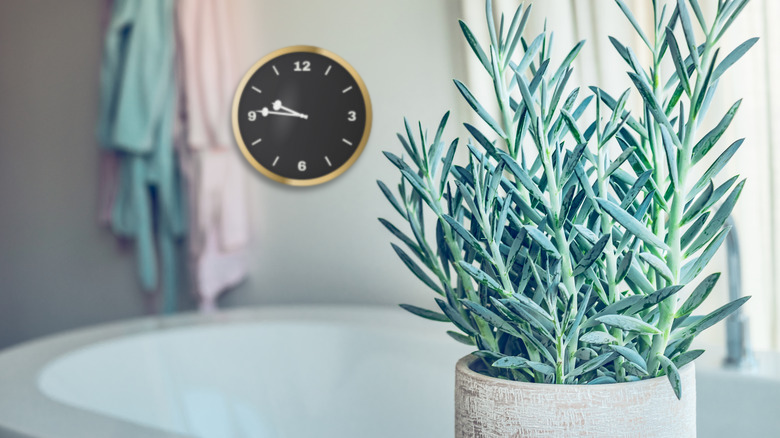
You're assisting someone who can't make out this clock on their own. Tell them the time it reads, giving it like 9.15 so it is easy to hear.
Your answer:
9.46
